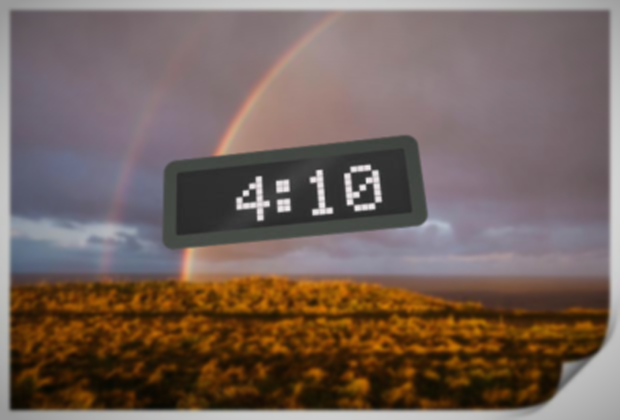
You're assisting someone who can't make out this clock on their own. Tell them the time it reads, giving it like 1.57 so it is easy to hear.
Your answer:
4.10
